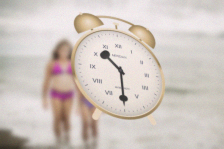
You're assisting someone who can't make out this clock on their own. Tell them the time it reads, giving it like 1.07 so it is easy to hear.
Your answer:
10.30
